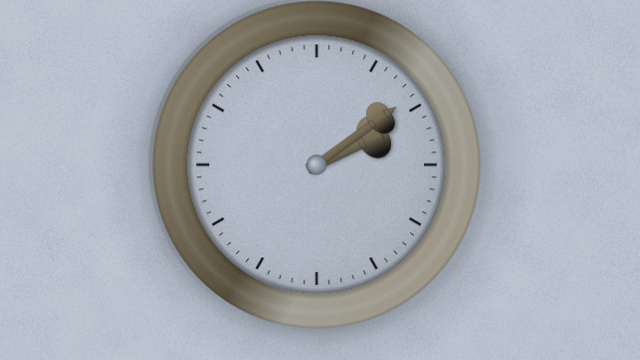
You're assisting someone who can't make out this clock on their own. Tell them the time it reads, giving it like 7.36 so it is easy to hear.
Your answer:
2.09
